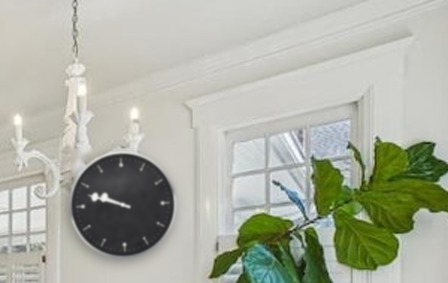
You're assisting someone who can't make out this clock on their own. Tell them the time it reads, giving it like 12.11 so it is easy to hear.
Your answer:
9.48
